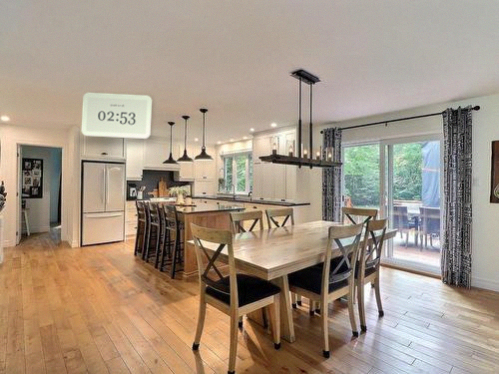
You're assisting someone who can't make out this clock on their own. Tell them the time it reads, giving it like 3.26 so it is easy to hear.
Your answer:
2.53
